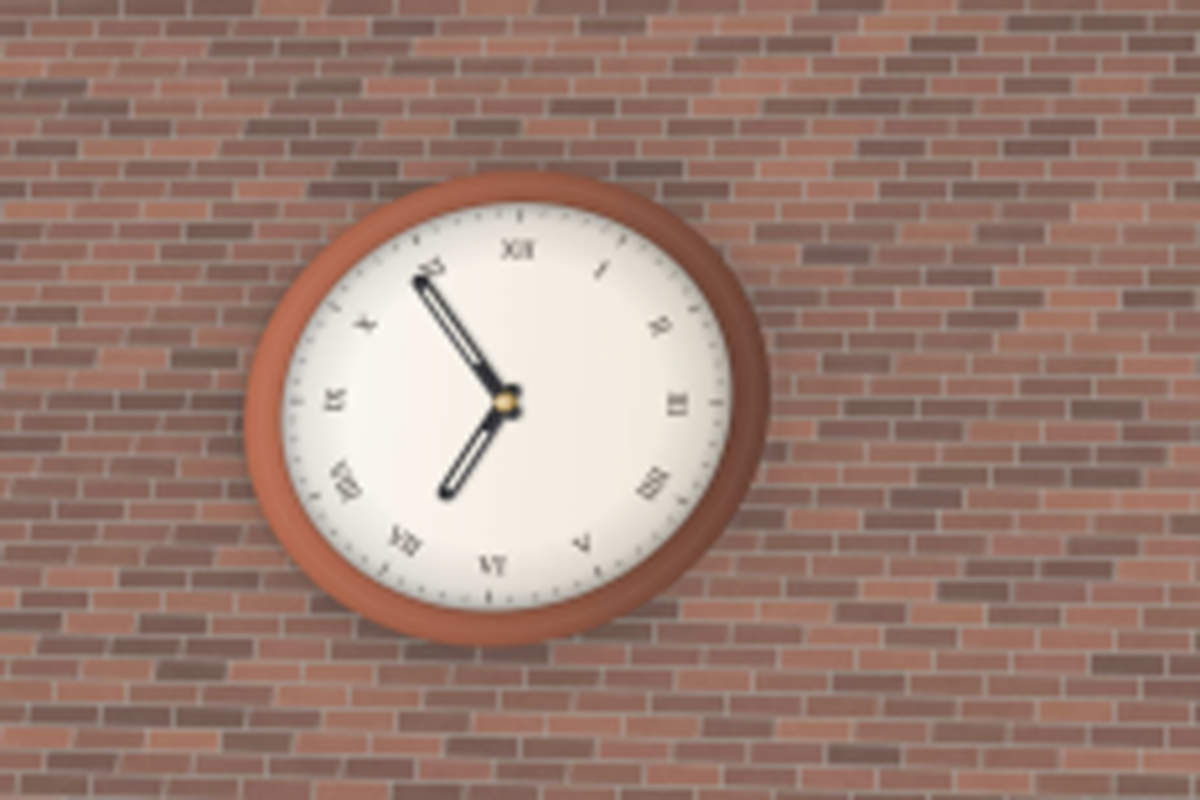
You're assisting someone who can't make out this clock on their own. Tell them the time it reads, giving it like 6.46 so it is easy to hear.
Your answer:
6.54
